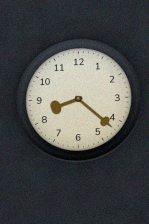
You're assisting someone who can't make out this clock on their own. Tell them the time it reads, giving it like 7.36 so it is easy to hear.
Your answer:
8.22
